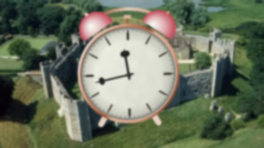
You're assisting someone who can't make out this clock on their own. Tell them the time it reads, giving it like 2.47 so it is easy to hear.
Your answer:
11.43
